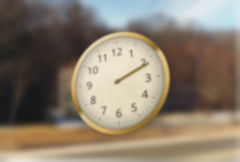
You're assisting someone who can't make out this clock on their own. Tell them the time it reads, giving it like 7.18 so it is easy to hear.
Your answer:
2.11
